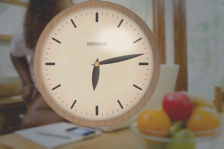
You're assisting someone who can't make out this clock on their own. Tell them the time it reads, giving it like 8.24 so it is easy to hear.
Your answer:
6.13
